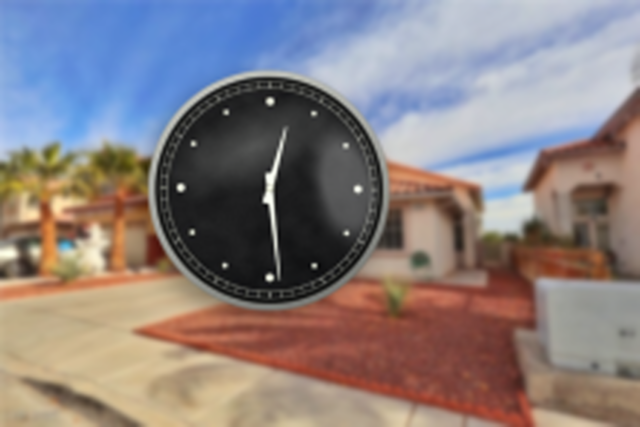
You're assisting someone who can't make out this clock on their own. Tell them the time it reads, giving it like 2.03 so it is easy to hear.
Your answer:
12.29
